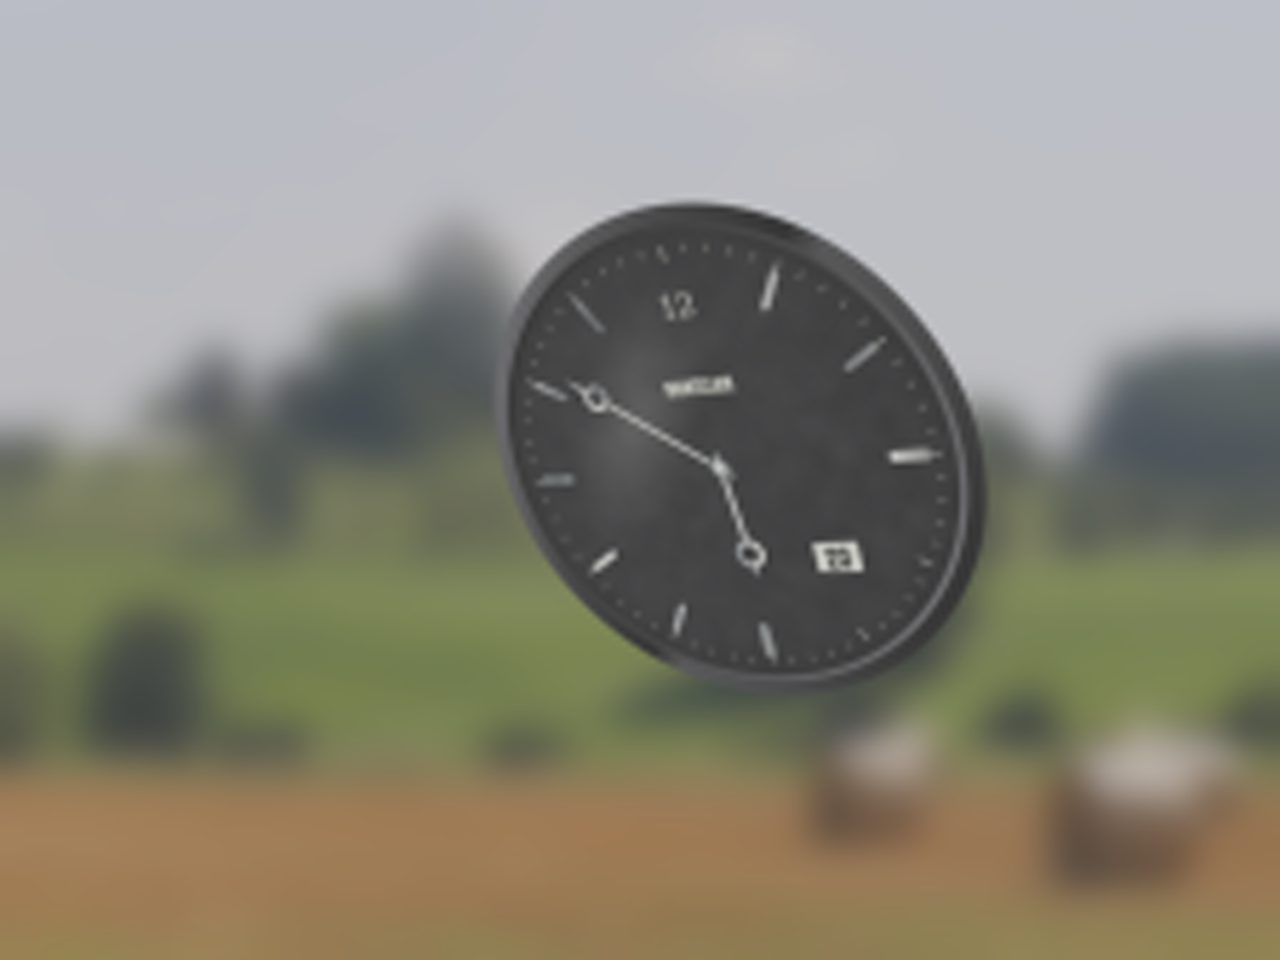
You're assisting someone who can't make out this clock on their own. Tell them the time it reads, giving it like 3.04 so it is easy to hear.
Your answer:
5.51
